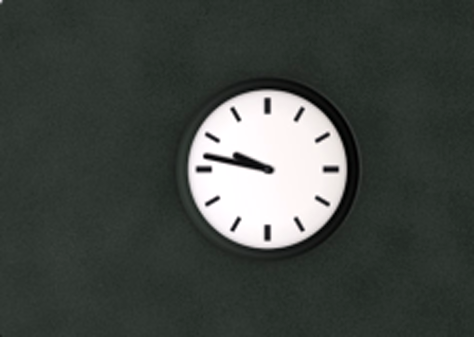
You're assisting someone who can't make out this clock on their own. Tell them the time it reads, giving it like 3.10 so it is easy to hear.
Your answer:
9.47
